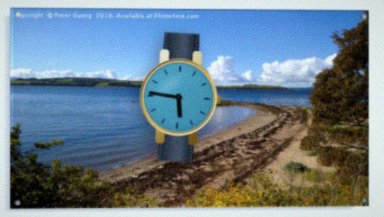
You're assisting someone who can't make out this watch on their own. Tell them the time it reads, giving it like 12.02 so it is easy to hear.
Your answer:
5.46
